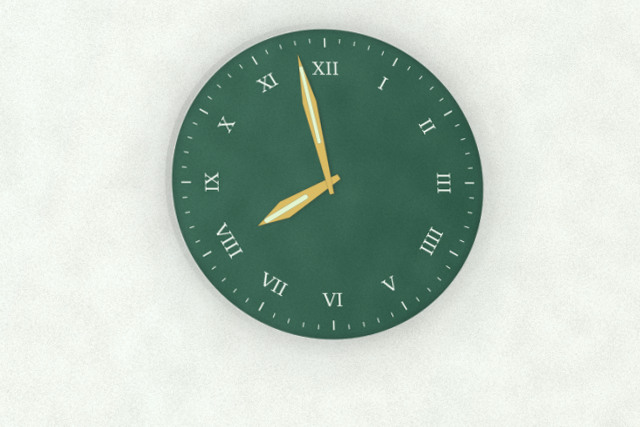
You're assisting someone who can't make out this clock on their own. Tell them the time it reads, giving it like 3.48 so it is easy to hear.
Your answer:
7.58
